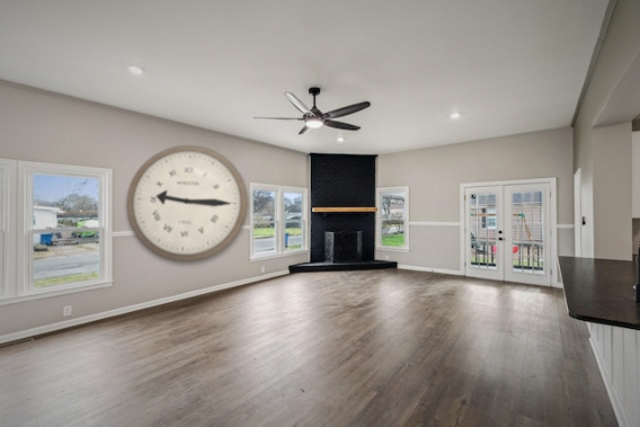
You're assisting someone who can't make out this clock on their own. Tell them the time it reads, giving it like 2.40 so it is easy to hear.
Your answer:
9.15
